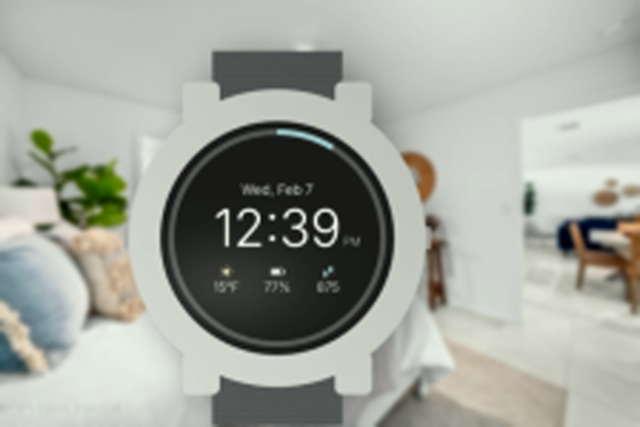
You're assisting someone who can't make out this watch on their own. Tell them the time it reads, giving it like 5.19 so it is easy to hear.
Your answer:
12.39
